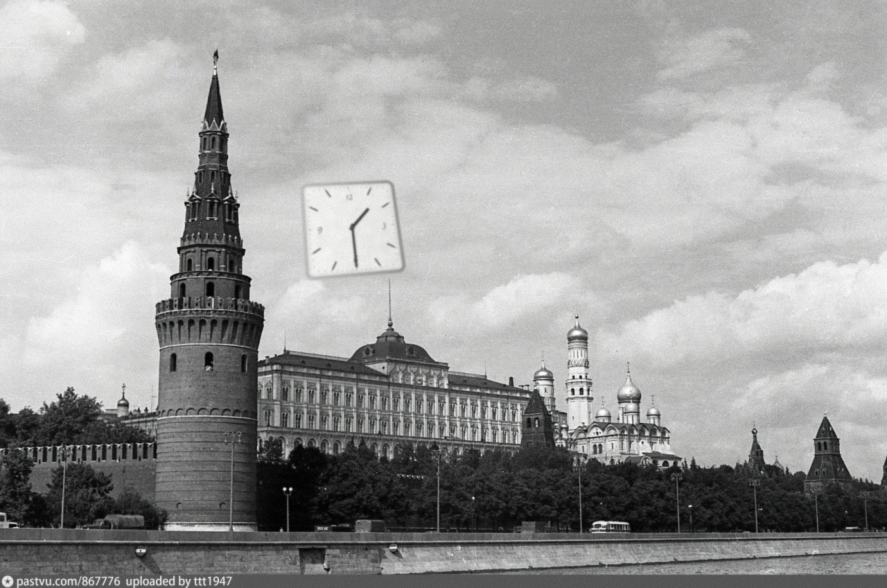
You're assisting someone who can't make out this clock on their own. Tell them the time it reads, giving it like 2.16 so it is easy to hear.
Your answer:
1.30
